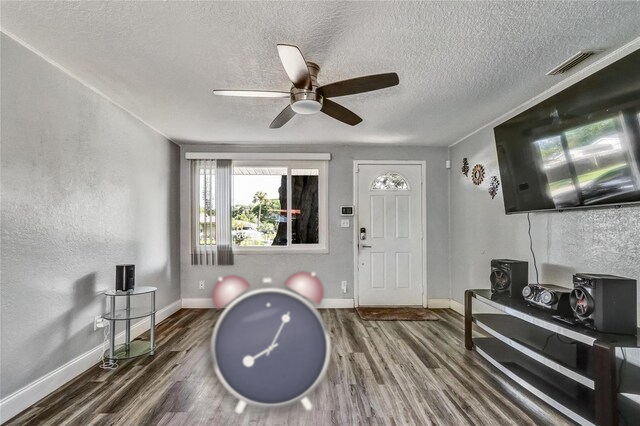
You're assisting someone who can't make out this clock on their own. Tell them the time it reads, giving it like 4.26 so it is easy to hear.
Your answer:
8.05
